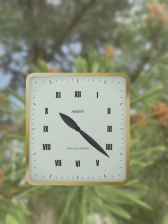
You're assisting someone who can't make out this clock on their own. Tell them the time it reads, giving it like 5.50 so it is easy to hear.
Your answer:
10.22
